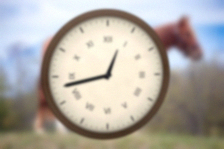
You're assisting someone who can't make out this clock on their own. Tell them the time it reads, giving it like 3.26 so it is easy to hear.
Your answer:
12.43
